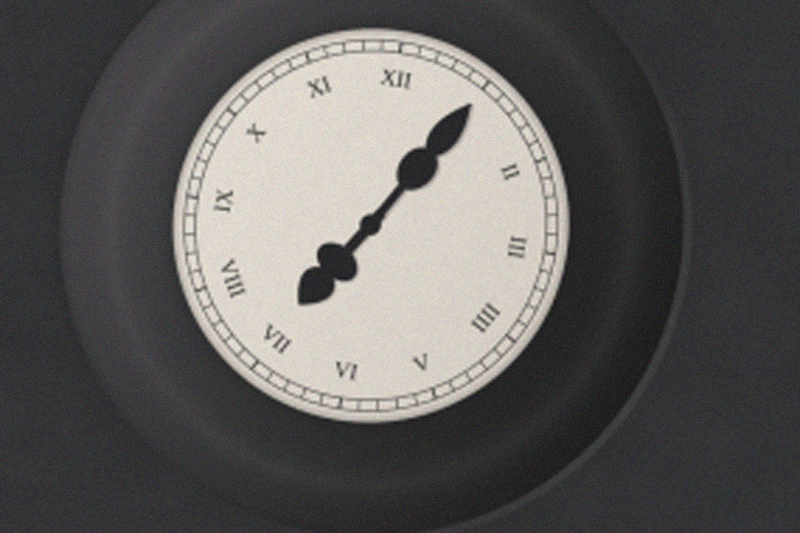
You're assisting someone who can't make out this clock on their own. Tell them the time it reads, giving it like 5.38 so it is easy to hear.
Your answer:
7.05
